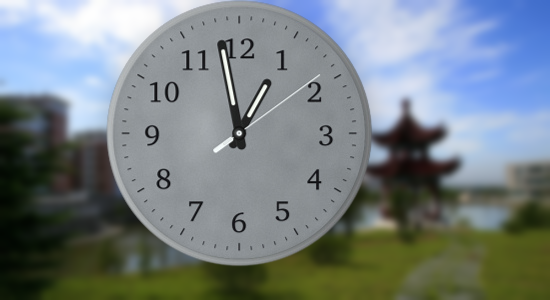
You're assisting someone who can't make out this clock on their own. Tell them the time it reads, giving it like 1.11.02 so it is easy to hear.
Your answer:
12.58.09
